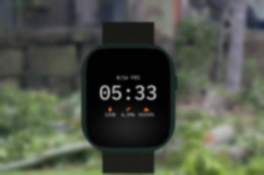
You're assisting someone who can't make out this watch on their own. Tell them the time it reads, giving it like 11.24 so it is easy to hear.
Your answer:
5.33
